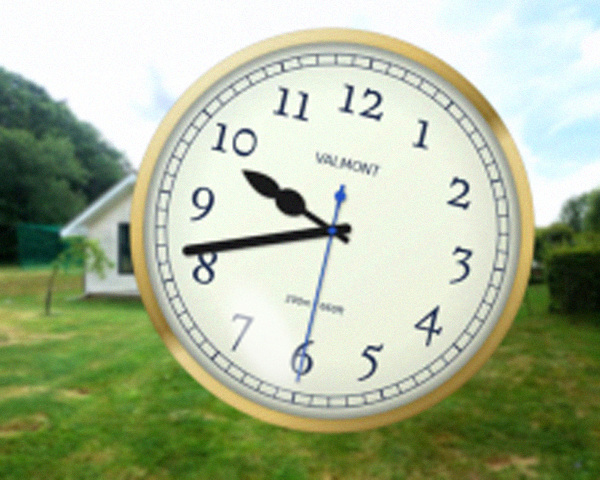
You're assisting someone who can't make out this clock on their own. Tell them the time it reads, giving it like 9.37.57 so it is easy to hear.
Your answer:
9.41.30
